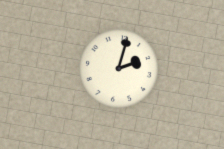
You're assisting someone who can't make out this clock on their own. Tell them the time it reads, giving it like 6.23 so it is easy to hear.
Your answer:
2.01
